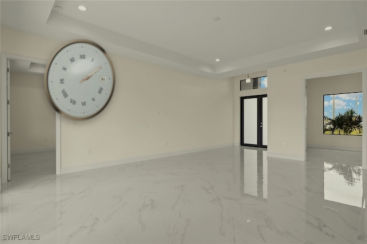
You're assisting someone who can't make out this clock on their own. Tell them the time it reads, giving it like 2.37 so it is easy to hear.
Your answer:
2.10
